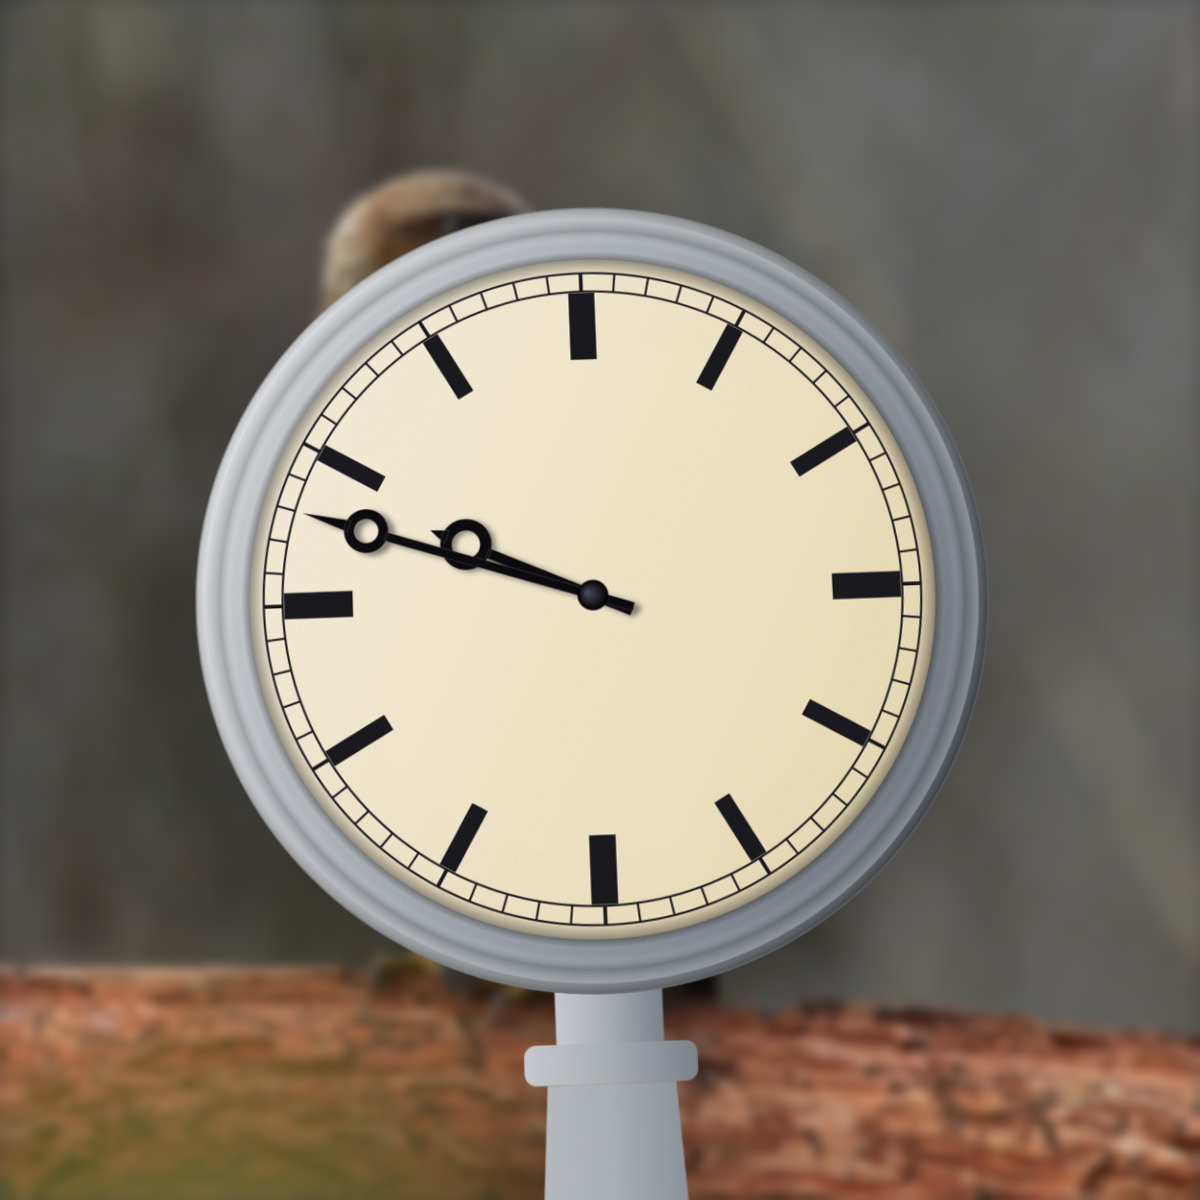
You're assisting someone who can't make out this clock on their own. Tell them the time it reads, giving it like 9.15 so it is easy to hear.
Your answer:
9.48
